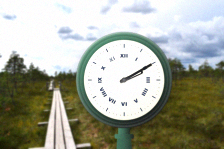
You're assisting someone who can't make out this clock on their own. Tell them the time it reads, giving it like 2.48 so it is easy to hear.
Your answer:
2.10
